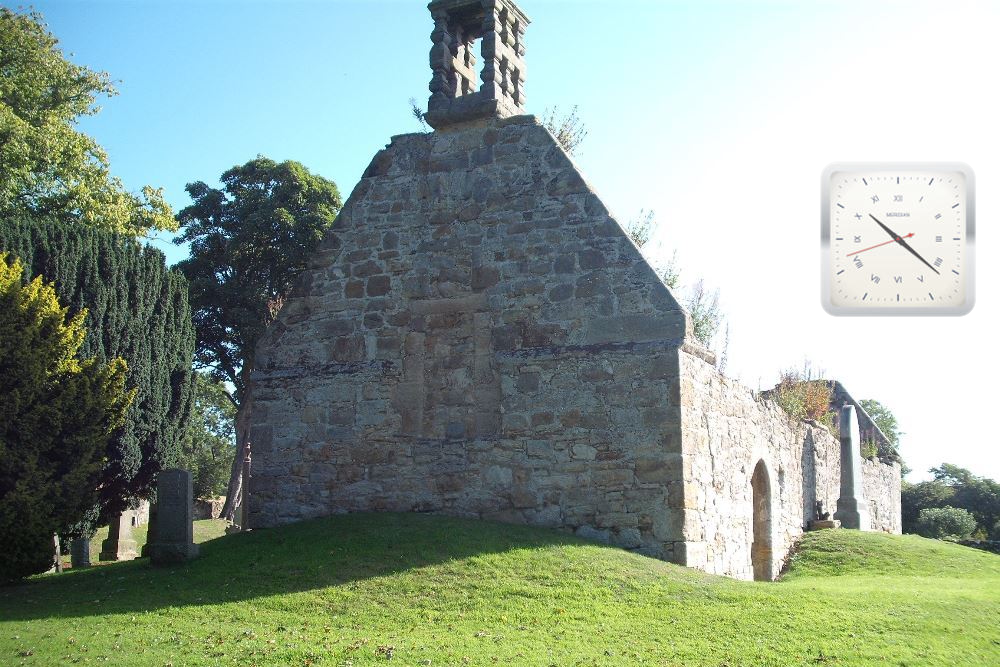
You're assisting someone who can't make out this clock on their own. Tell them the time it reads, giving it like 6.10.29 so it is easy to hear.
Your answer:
10.21.42
